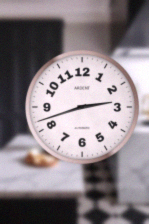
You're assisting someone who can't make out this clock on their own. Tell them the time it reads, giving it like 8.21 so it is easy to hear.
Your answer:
2.42
